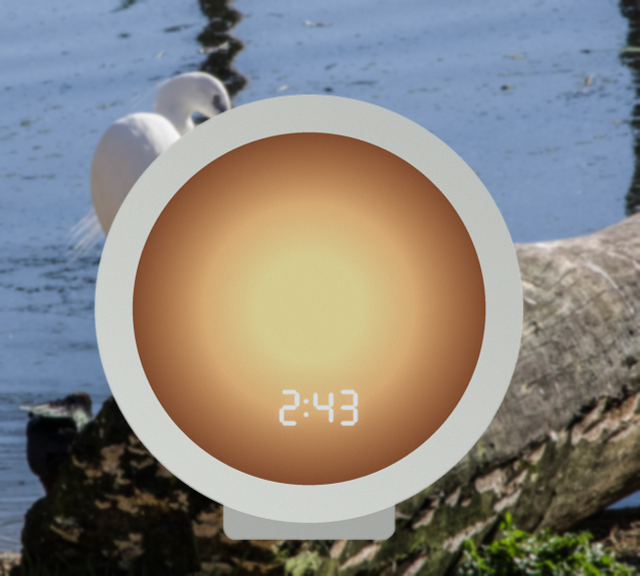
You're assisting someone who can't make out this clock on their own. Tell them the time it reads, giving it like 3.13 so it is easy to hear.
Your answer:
2.43
